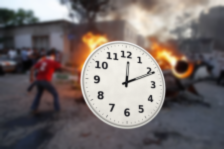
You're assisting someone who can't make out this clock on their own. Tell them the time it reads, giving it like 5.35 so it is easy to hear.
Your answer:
12.11
